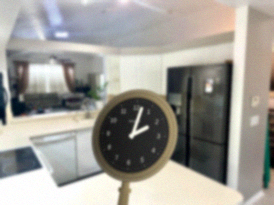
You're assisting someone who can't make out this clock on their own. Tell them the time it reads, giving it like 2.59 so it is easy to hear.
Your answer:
2.02
